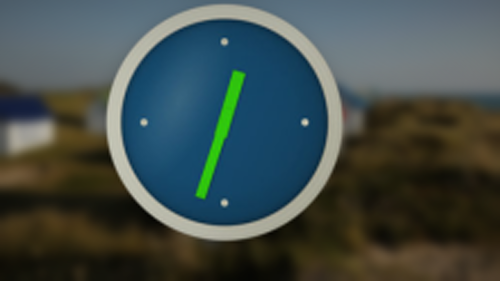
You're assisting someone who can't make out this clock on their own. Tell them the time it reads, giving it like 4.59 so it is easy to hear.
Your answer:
12.33
